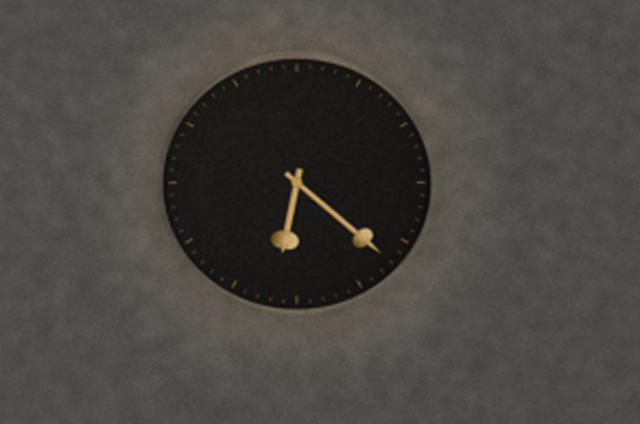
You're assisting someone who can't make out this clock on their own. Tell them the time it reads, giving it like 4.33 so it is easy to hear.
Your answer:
6.22
